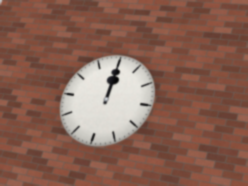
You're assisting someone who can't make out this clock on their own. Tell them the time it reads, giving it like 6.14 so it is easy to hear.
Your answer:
12.00
